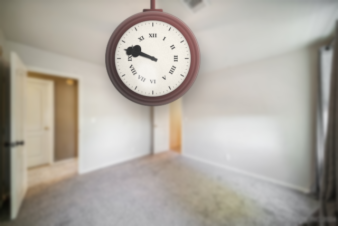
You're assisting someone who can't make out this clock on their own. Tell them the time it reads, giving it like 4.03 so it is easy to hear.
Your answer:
9.48
